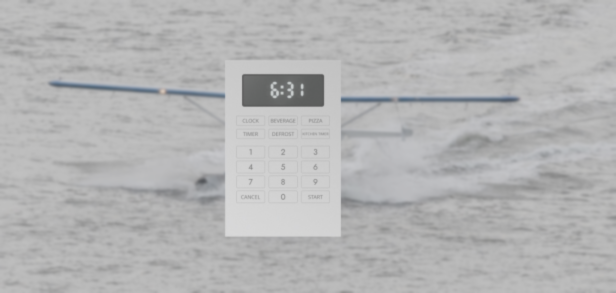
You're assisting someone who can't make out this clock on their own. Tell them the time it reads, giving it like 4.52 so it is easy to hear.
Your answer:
6.31
